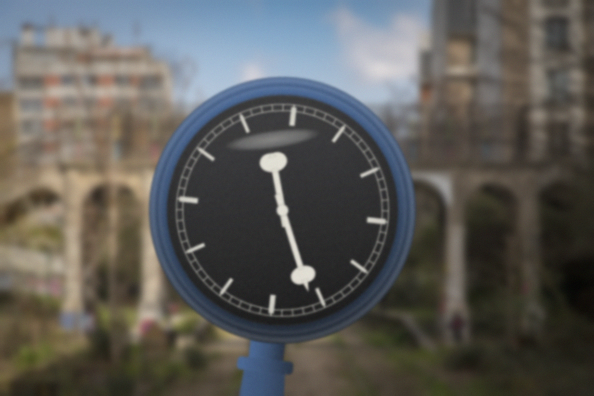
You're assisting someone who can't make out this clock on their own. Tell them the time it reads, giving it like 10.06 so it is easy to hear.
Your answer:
11.26
